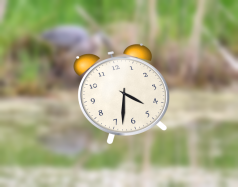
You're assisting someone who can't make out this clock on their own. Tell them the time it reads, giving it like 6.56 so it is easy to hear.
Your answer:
4.33
